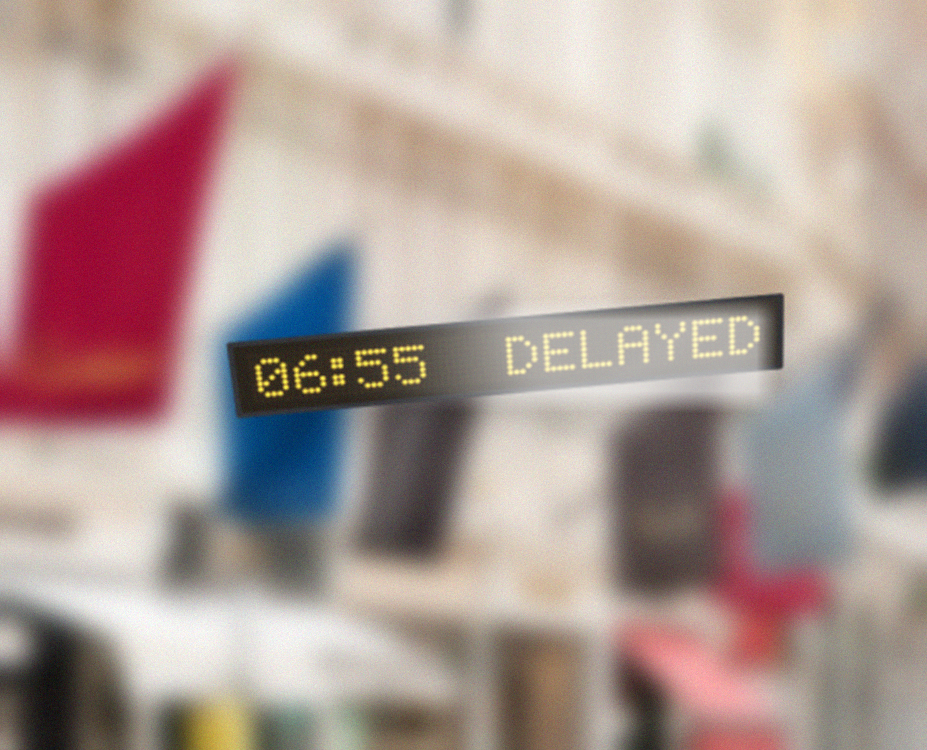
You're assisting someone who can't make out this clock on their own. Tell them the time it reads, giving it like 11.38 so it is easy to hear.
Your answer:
6.55
